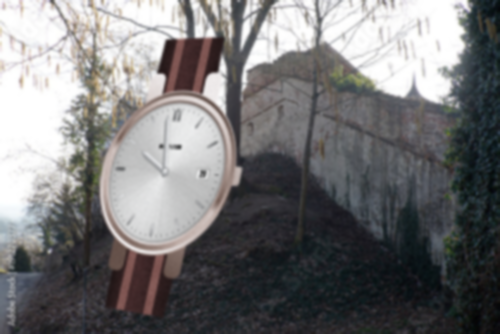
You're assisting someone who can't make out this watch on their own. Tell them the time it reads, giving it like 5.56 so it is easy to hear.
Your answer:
9.58
